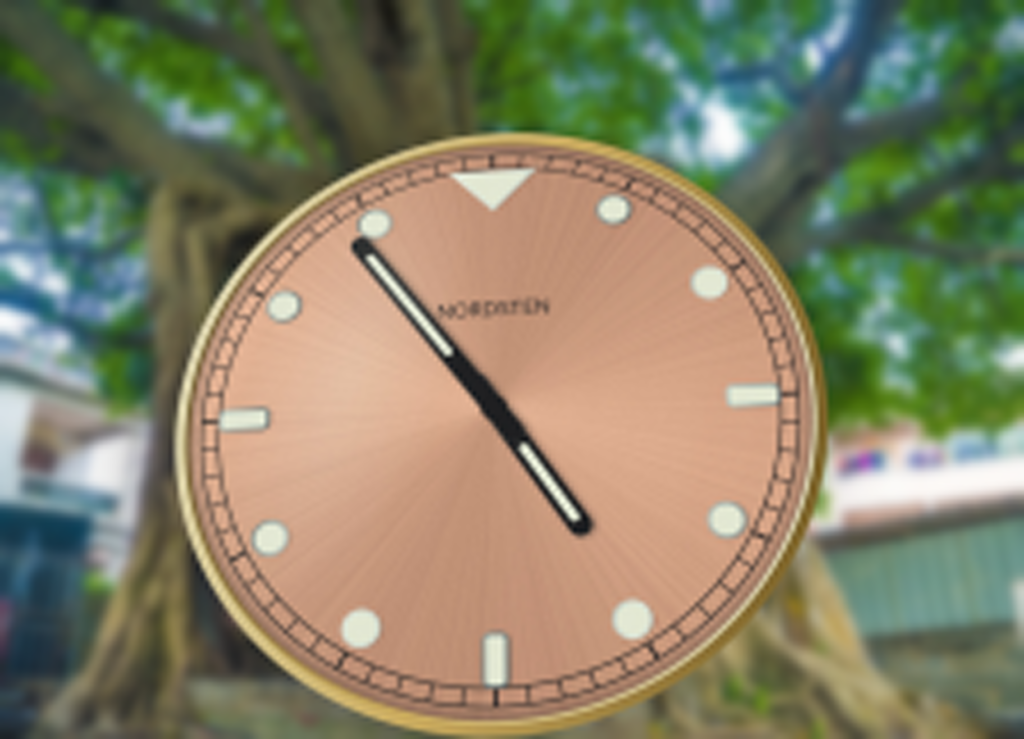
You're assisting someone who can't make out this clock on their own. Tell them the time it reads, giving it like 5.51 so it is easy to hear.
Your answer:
4.54
